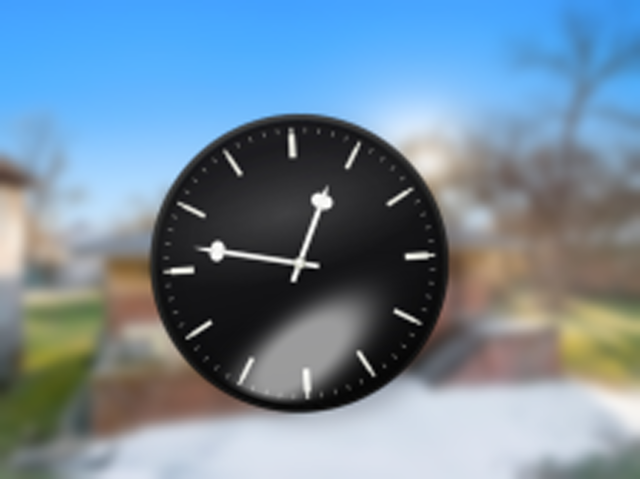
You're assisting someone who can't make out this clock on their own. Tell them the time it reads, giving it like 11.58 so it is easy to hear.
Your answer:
12.47
